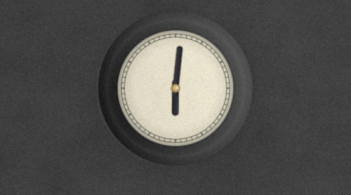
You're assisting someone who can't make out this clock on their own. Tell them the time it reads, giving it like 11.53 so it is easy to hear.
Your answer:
6.01
